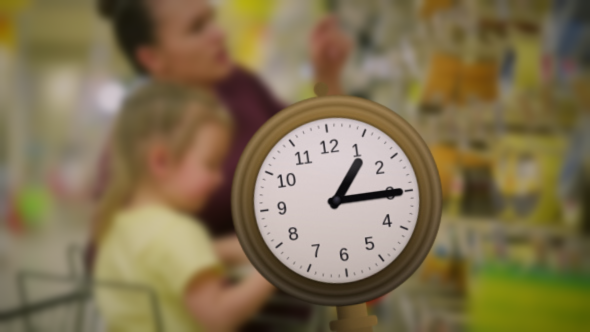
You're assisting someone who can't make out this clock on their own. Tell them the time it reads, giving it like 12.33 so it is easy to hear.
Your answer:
1.15
